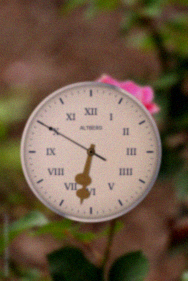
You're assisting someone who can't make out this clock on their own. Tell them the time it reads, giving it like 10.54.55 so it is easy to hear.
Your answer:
6.31.50
